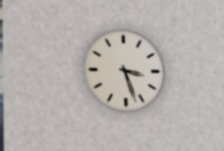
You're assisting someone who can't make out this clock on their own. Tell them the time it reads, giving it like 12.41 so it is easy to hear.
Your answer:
3.27
